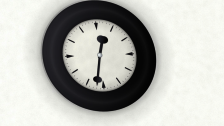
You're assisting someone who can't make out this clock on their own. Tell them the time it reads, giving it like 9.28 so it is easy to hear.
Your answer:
12.32
